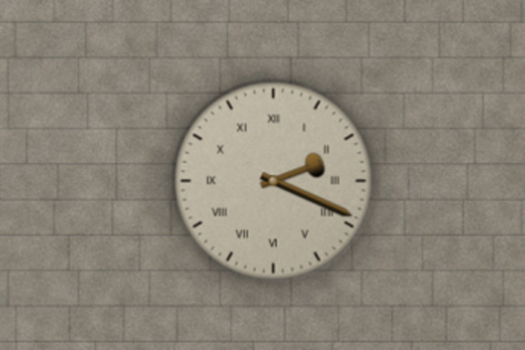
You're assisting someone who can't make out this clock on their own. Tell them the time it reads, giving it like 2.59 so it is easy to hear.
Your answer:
2.19
